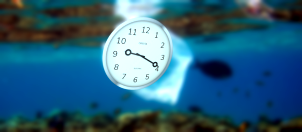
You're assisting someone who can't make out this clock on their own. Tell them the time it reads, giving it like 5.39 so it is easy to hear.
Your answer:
9.19
